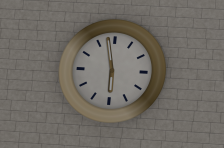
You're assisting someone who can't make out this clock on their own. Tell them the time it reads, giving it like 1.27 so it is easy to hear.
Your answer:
5.58
